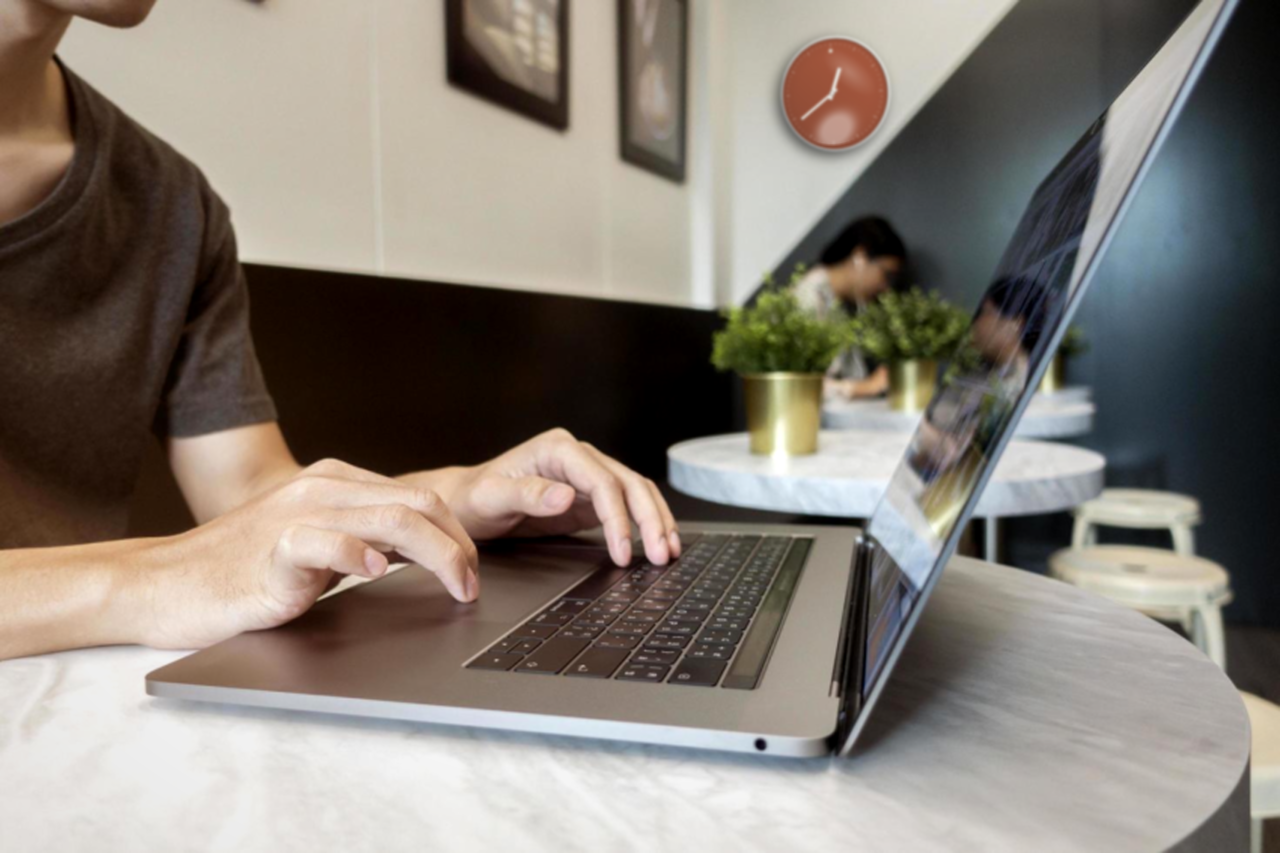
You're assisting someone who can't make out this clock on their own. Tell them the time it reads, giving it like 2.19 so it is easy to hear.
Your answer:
12.39
